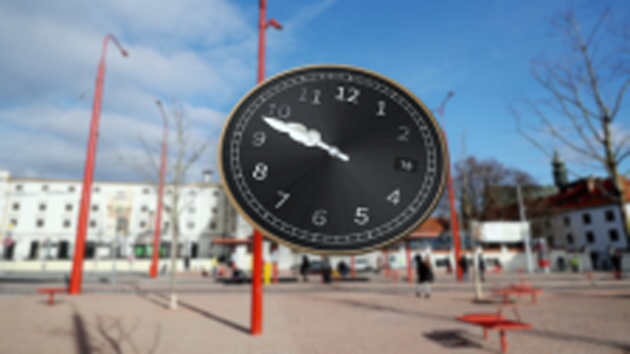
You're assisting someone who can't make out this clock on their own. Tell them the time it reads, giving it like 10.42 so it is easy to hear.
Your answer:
9.48
